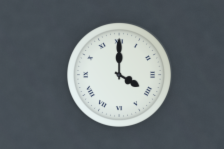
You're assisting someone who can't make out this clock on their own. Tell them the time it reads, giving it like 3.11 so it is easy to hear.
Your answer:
4.00
